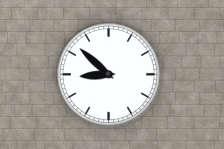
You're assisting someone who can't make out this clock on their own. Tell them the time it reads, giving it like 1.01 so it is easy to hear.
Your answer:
8.52
